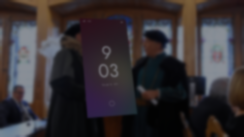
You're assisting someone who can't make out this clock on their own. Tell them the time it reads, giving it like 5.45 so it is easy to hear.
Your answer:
9.03
